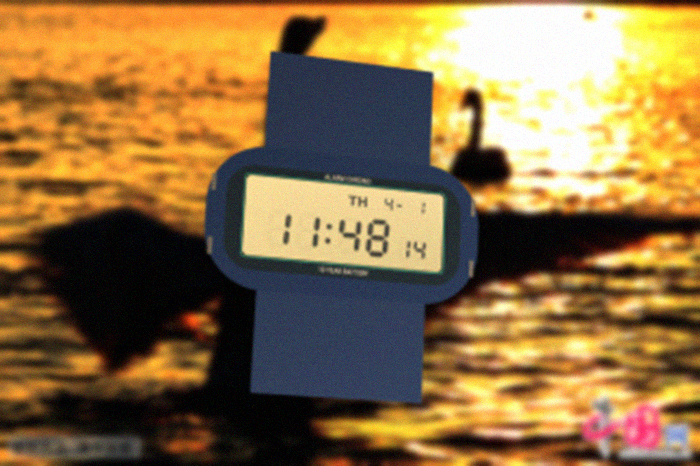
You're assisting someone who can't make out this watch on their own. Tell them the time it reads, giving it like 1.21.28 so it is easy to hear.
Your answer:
11.48.14
